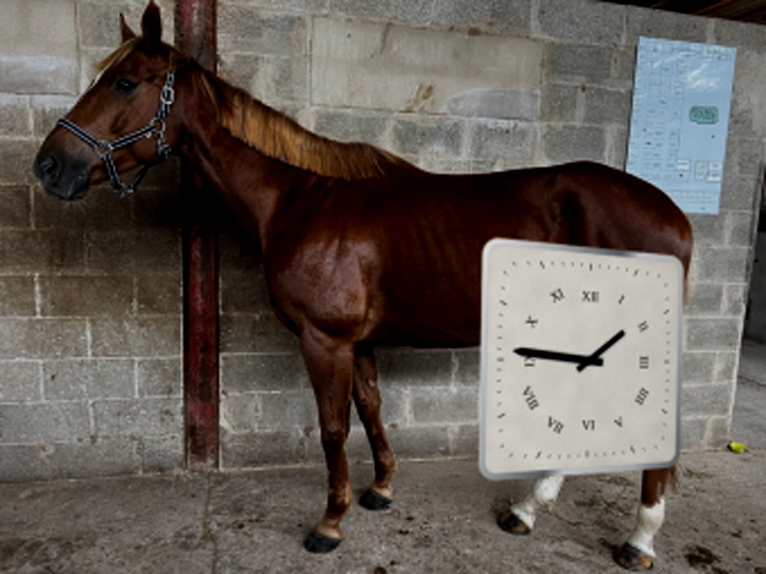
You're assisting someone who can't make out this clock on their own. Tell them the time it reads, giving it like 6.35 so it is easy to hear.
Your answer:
1.46
